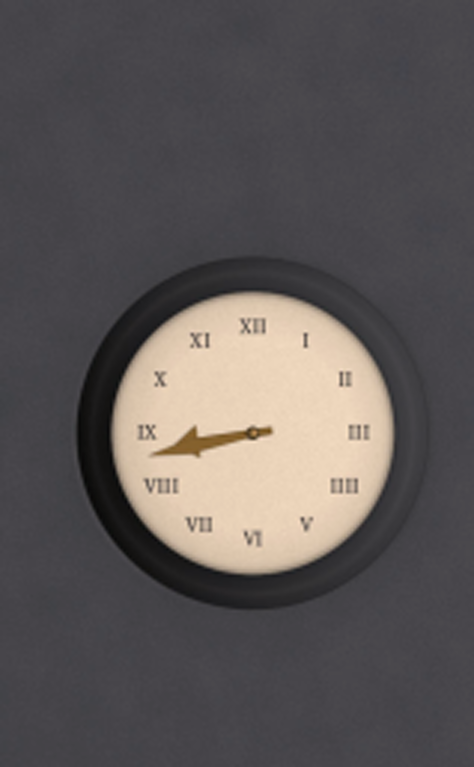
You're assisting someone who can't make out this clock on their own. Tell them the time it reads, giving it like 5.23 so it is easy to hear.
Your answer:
8.43
